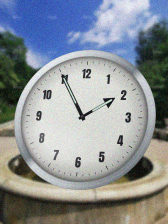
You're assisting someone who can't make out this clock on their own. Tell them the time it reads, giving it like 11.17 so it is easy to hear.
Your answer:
1.55
